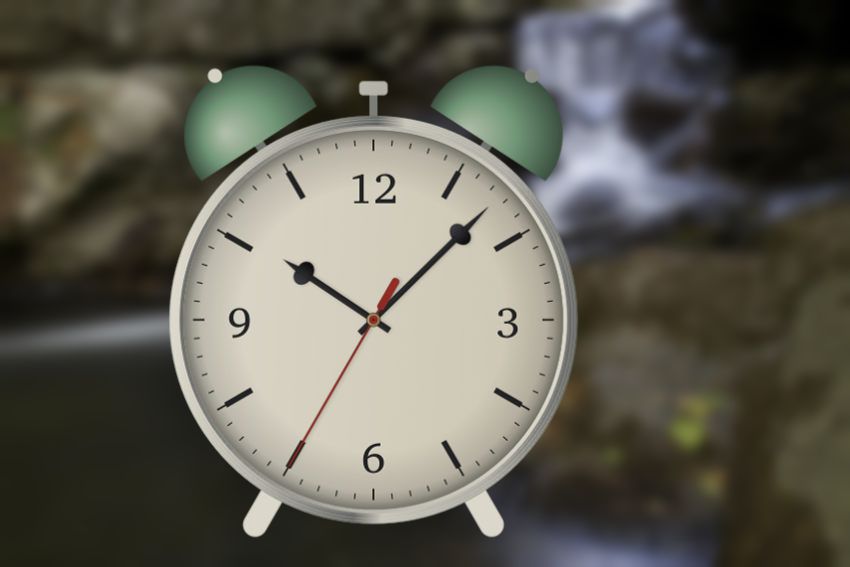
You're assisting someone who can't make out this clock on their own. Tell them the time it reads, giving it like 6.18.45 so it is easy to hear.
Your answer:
10.07.35
